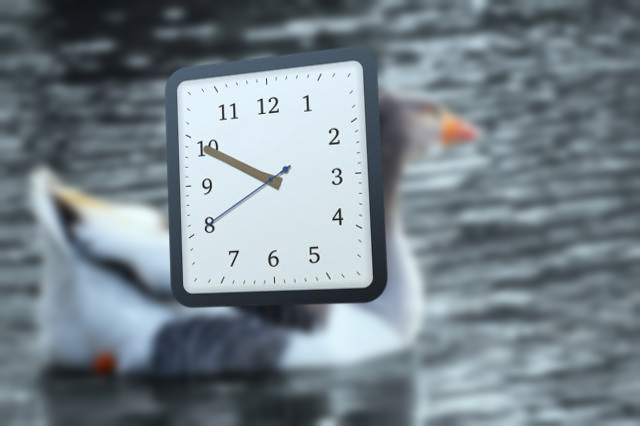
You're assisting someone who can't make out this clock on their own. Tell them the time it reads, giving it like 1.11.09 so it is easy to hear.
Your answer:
9.49.40
